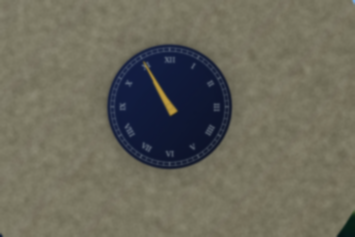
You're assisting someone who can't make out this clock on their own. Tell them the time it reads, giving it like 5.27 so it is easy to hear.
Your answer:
10.55
